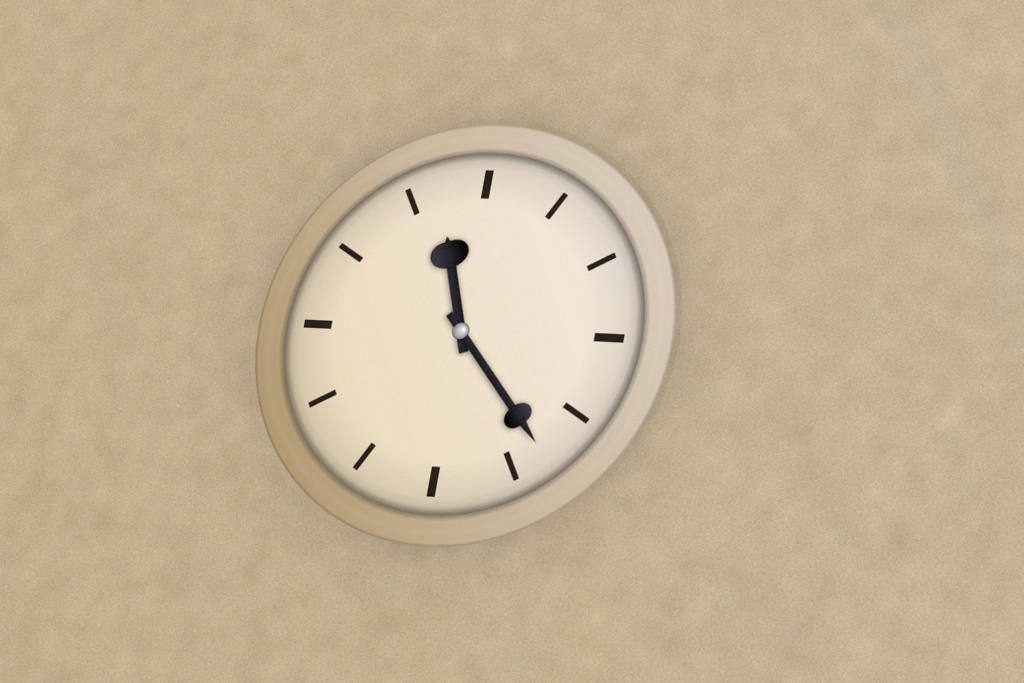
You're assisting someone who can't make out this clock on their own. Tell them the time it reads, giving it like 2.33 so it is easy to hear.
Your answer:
11.23
